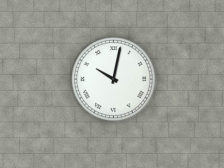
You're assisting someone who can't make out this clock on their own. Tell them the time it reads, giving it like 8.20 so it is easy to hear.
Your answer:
10.02
